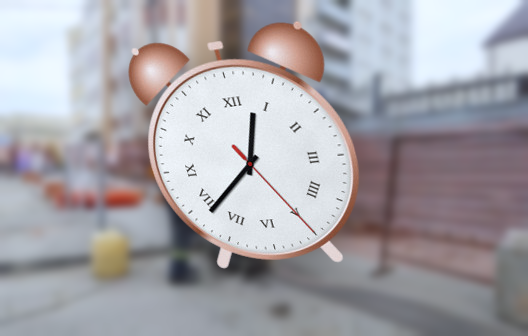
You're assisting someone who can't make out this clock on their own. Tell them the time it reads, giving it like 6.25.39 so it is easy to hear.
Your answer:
12.38.25
